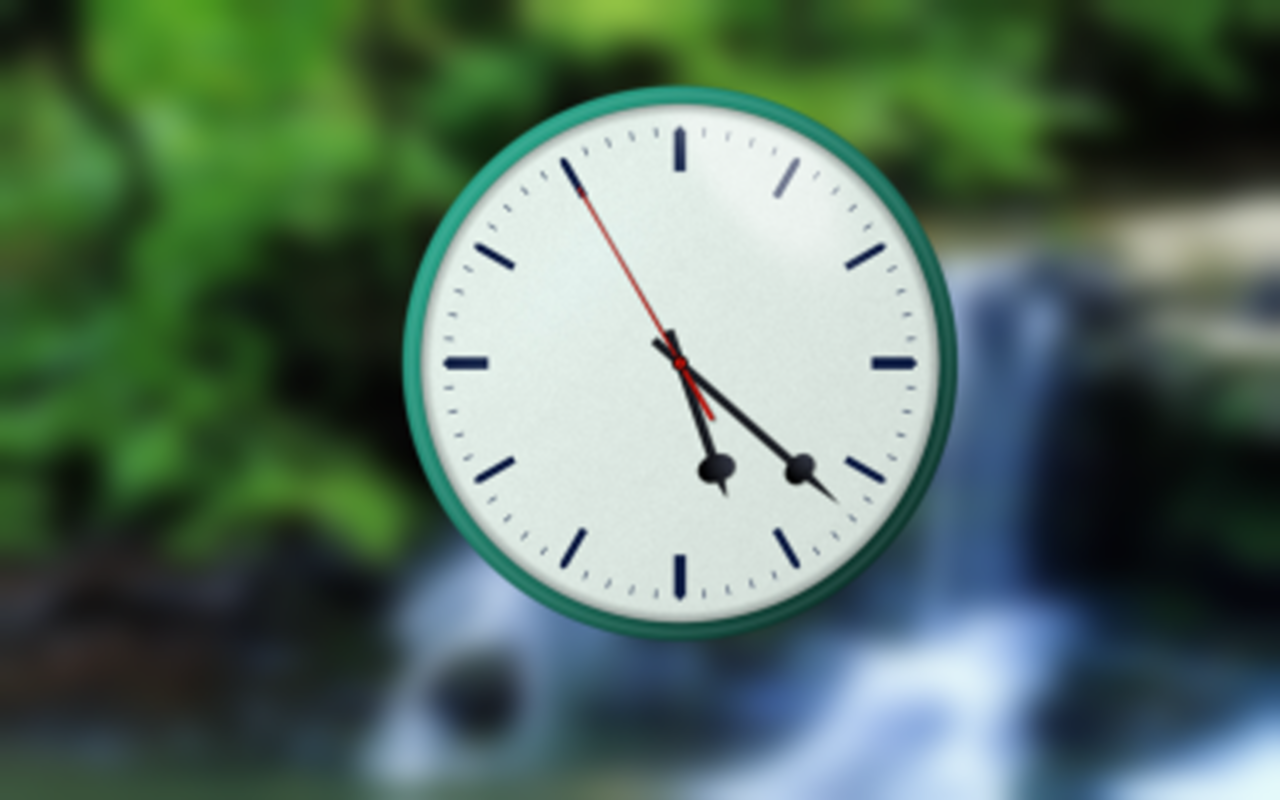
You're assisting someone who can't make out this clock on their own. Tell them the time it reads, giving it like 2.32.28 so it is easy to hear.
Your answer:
5.21.55
